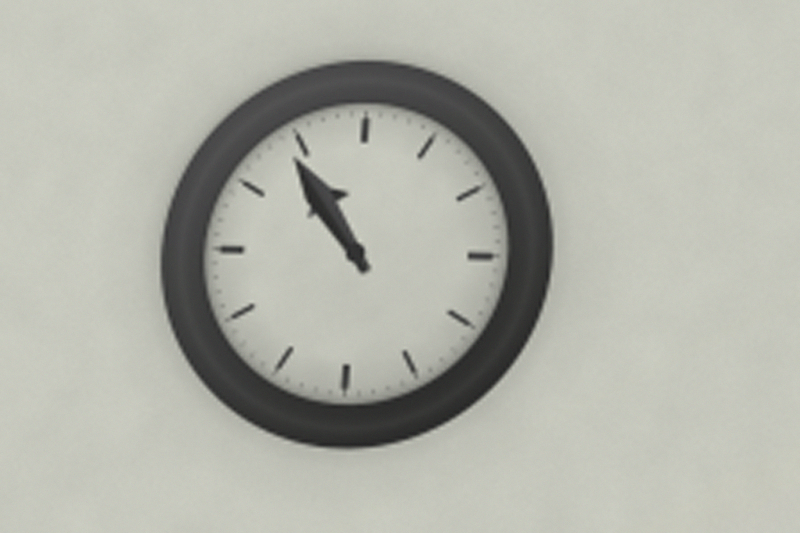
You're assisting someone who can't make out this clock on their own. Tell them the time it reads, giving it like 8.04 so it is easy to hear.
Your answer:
10.54
